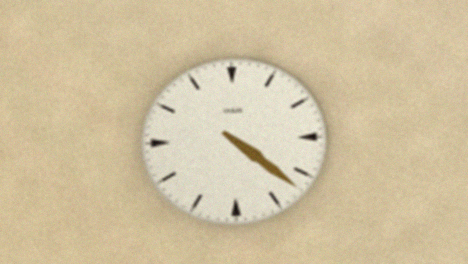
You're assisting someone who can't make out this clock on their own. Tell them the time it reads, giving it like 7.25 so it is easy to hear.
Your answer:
4.22
